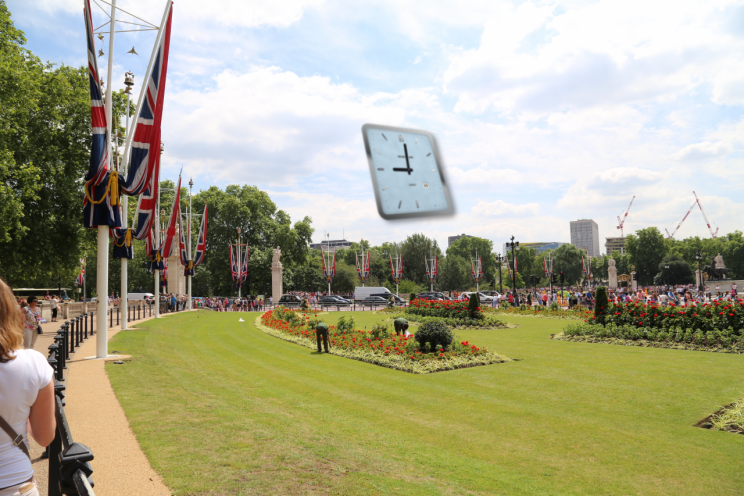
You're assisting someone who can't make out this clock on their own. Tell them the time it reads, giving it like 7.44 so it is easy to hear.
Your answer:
9.01
